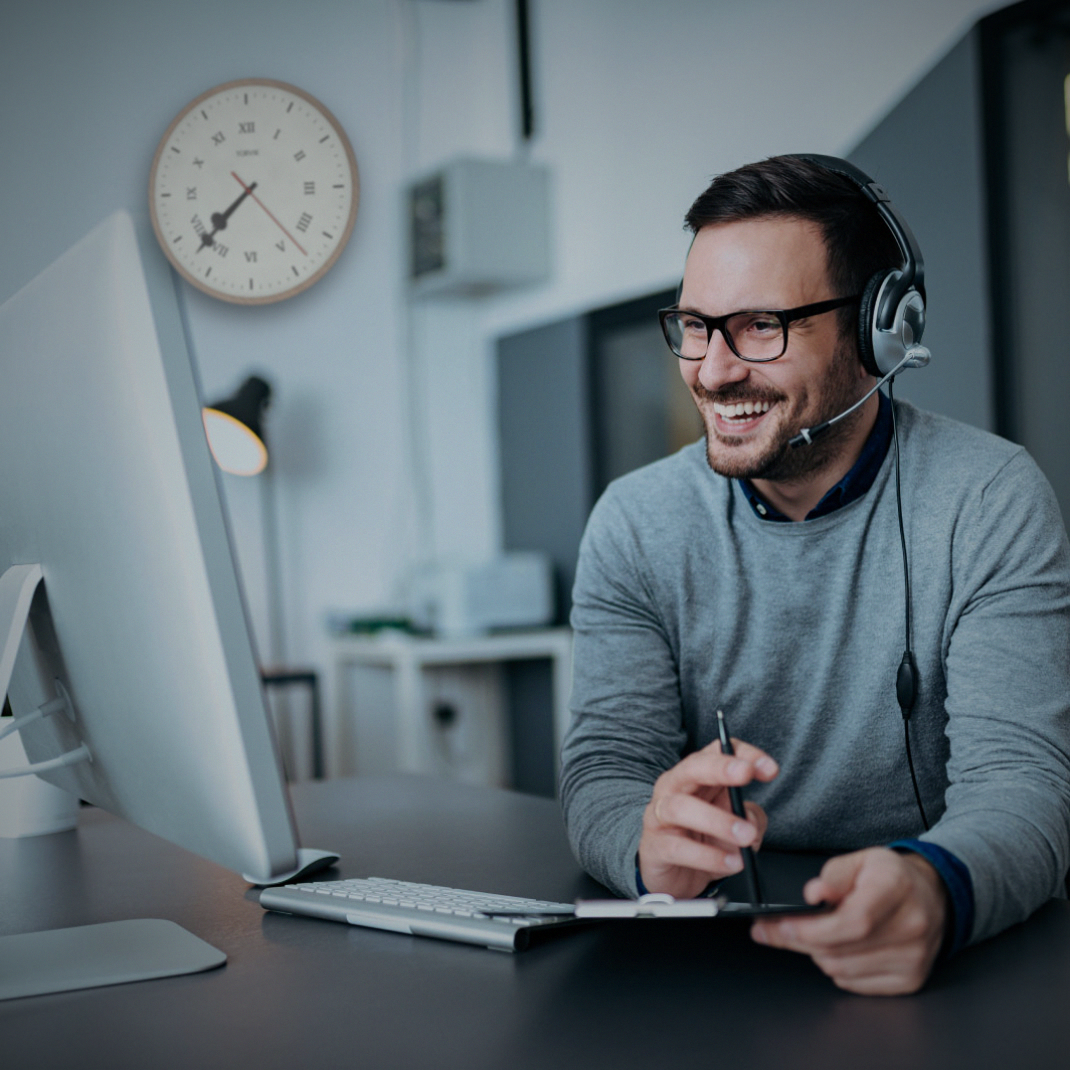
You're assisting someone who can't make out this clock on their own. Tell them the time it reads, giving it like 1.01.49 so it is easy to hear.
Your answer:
7.37.23
